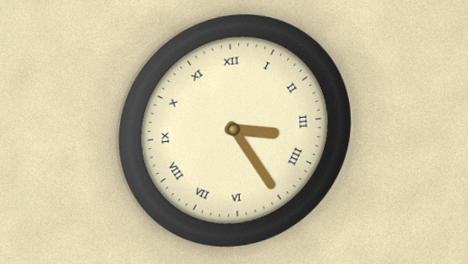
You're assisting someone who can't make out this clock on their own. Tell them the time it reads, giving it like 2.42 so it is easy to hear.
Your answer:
3.25
